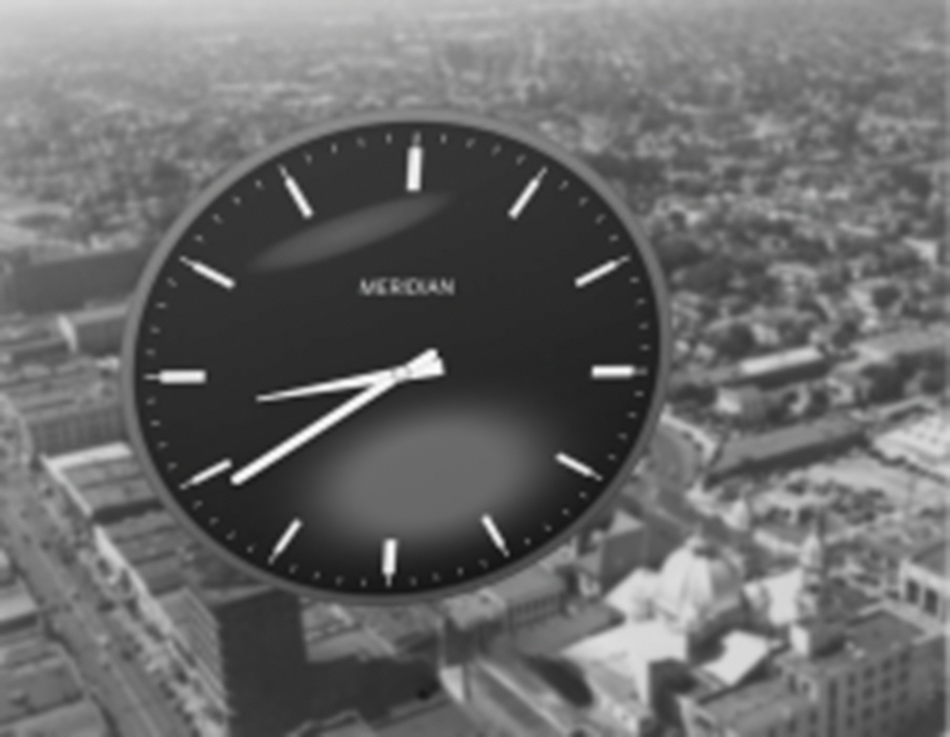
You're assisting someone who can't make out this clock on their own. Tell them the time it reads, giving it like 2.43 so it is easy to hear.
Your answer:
8.39
